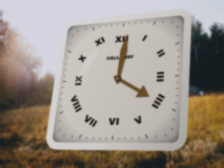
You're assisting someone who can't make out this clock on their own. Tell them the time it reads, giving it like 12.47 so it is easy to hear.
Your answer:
4.01
